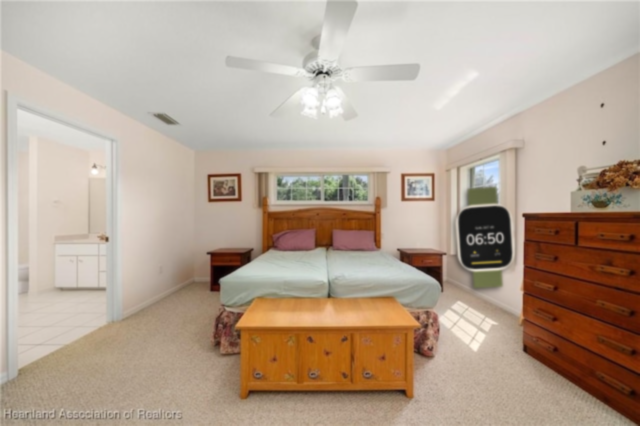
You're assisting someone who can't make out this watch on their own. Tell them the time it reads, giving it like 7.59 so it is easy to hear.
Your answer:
6.50
